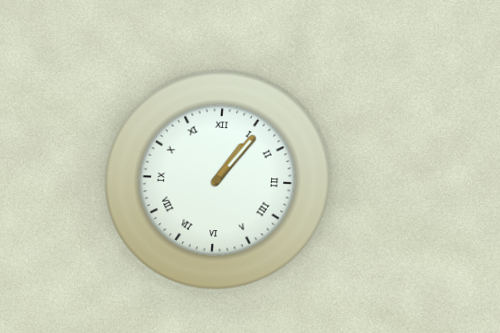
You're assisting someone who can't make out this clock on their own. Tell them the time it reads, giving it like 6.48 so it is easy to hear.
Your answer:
1.06
